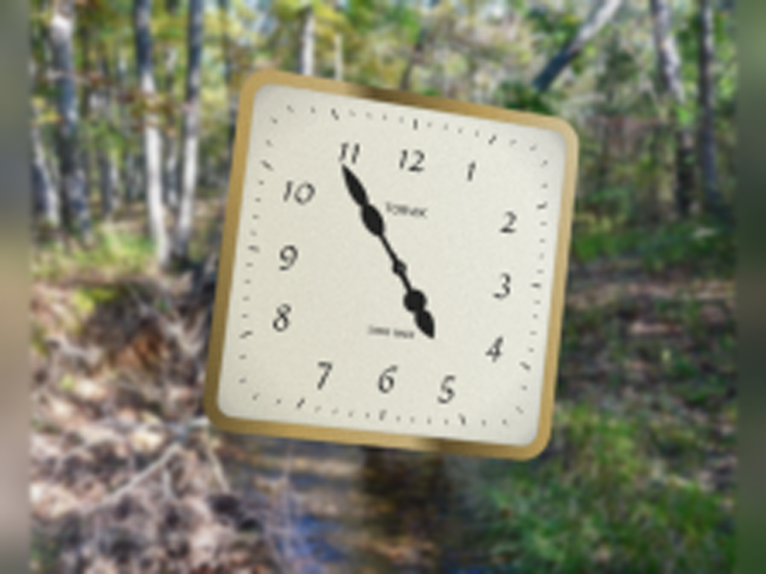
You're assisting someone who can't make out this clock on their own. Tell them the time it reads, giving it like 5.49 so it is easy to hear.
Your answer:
4.54
